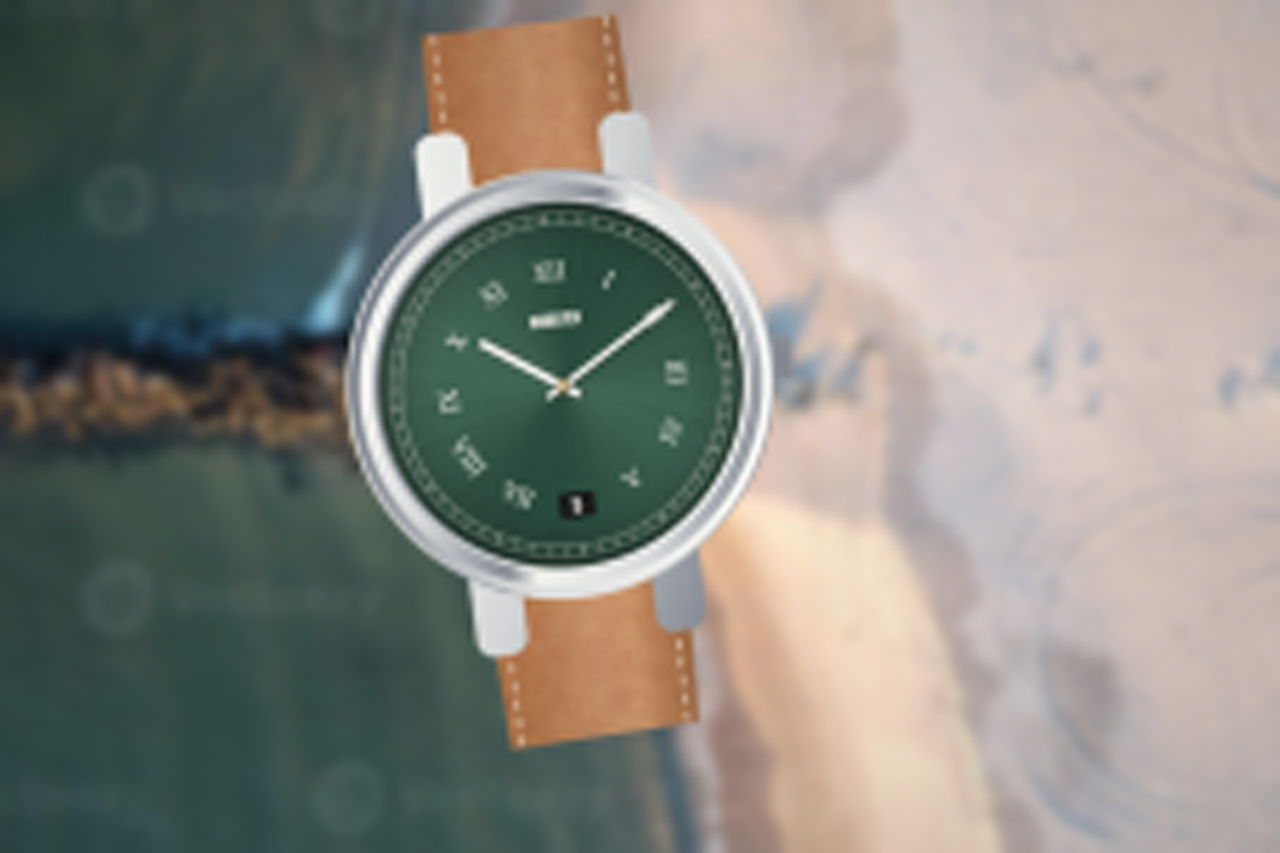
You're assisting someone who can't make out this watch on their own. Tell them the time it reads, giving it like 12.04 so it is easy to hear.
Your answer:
10.10
